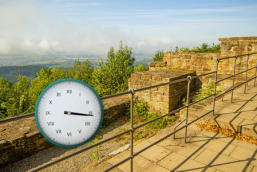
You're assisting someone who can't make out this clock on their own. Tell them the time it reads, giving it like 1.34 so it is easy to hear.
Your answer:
3.16
